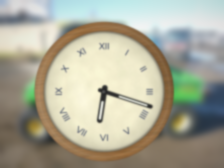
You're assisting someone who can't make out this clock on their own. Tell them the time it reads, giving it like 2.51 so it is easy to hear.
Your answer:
6.18
